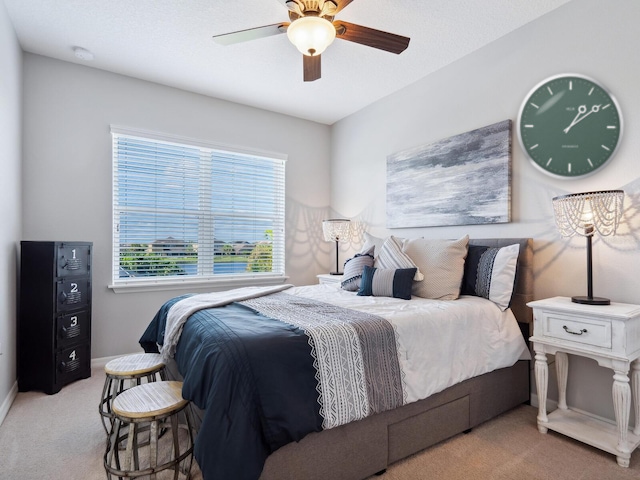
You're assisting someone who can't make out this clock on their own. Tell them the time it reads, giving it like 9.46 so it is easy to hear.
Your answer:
1.09
